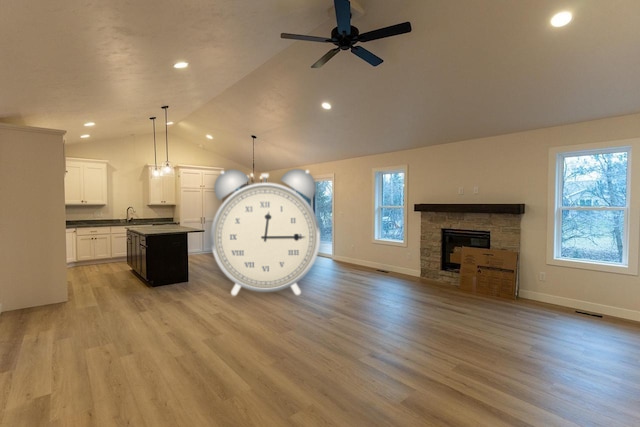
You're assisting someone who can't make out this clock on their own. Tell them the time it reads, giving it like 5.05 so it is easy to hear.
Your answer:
12.15
